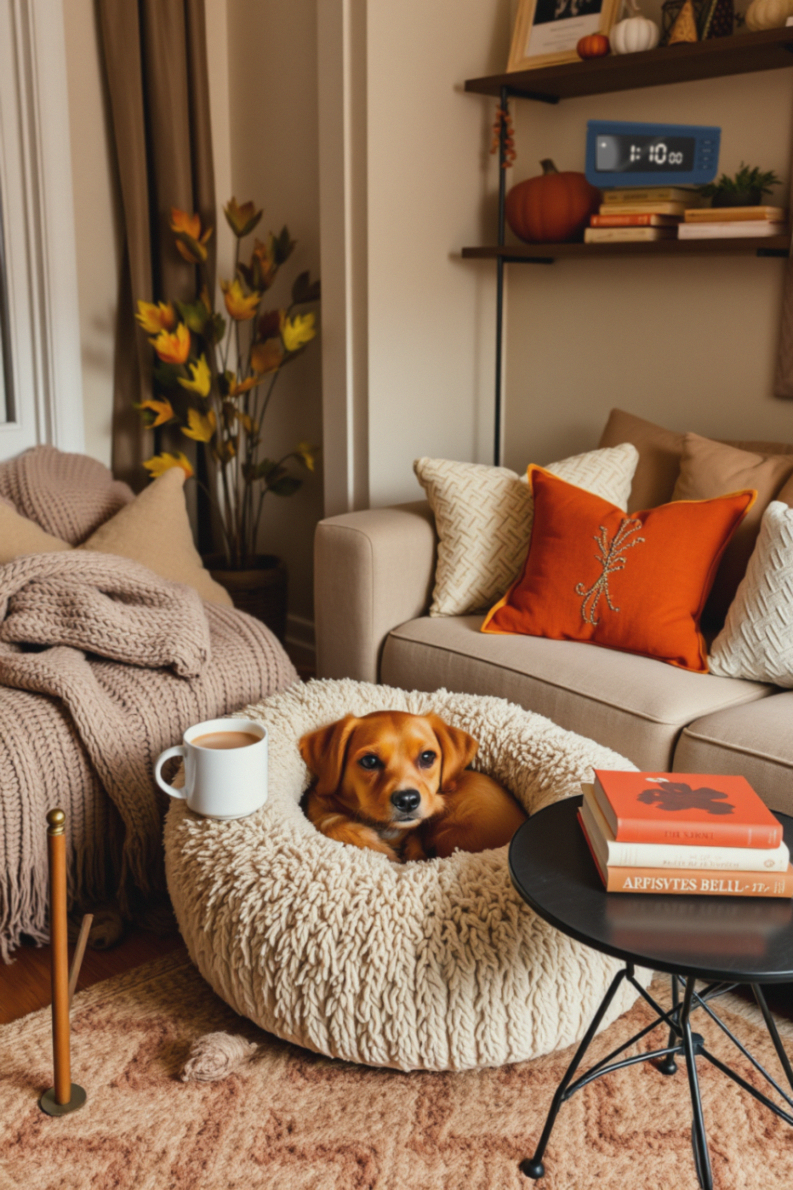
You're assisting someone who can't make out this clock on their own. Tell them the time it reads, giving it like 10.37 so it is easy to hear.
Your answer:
1.10
